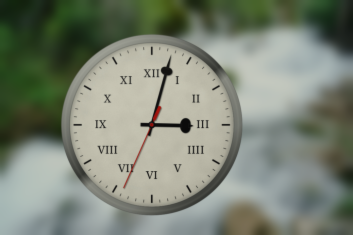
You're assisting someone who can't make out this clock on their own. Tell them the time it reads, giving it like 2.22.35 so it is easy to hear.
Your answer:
3.02.34
